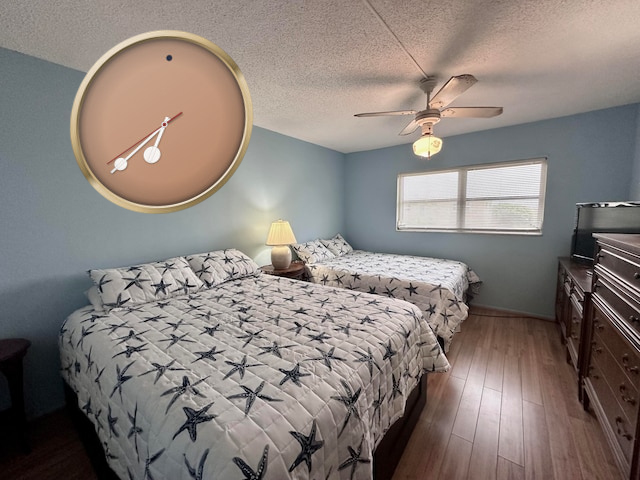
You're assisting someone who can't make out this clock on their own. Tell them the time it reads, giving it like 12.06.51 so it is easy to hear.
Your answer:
6.37.39
